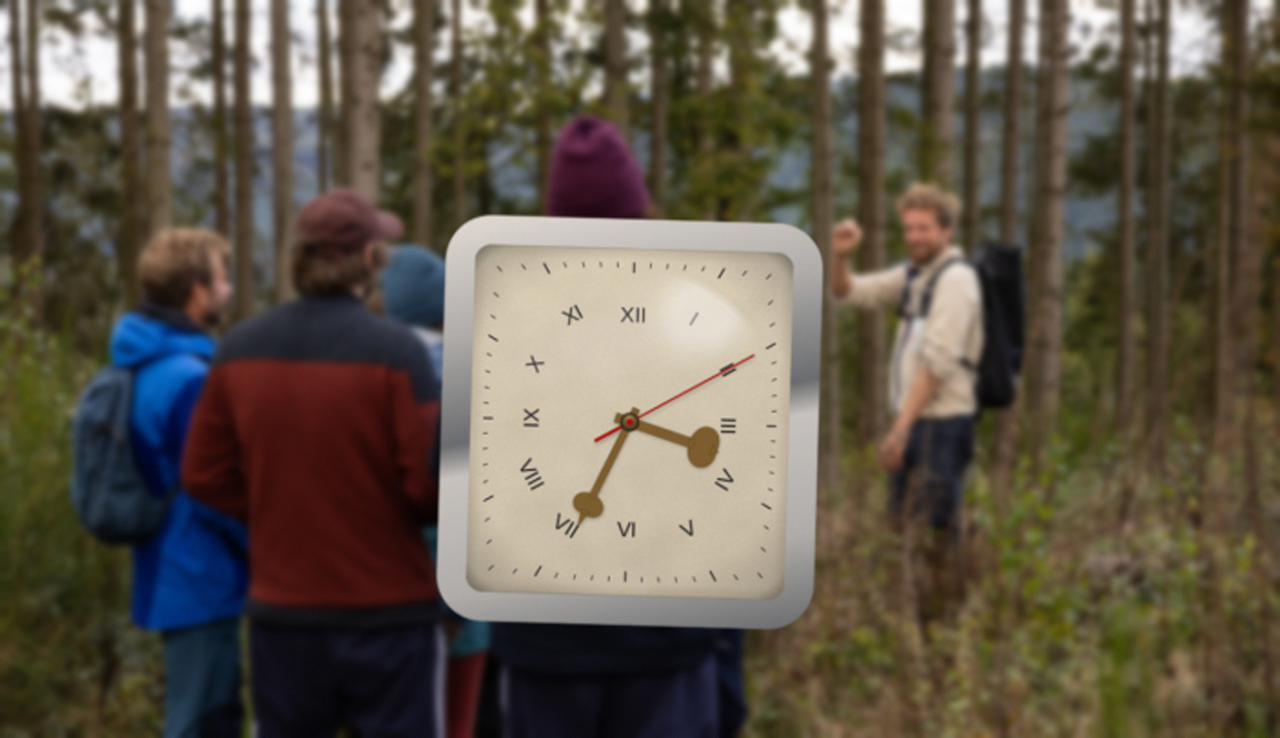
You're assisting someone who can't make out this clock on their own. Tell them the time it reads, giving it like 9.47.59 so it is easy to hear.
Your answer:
3.34.10
